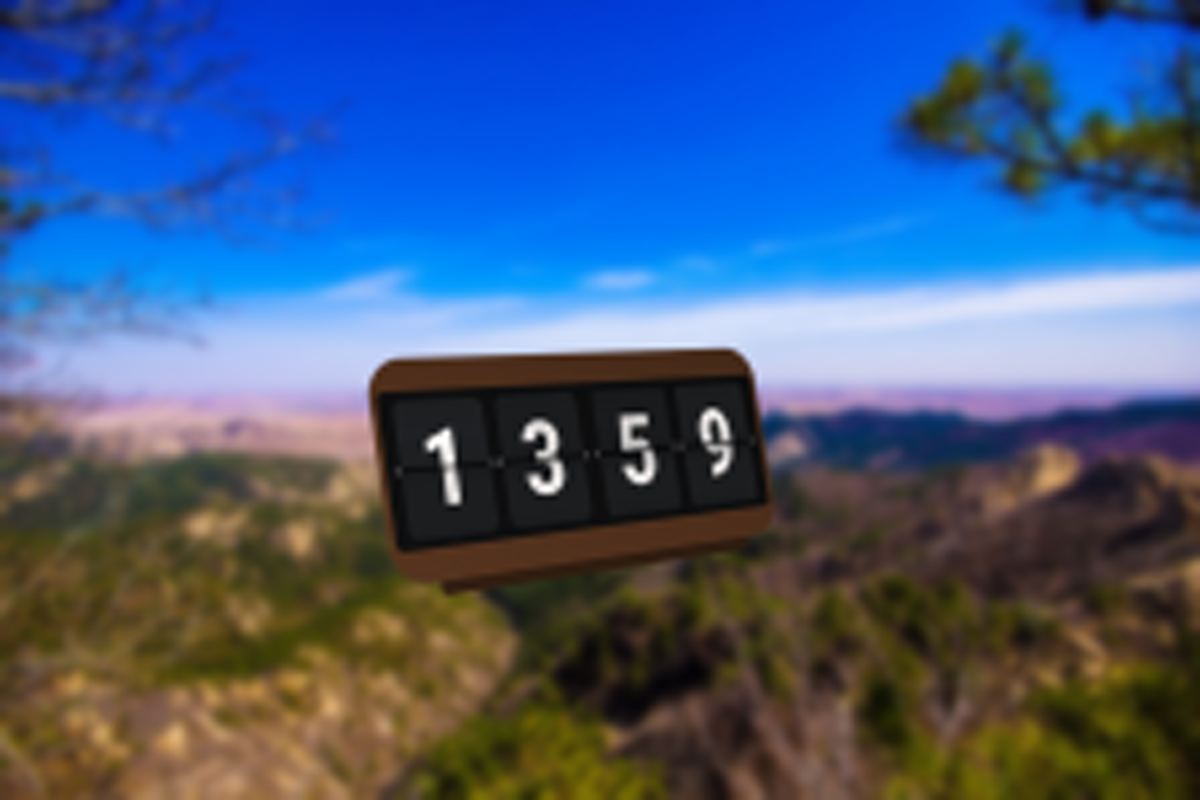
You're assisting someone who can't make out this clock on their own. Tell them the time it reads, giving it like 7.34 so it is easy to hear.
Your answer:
13.59
